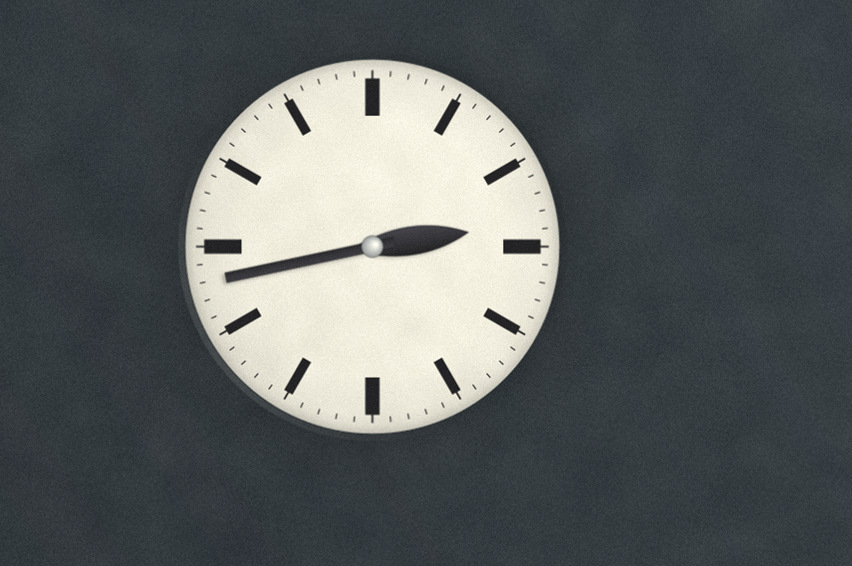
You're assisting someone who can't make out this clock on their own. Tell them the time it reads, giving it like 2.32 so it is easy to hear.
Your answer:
2.43
